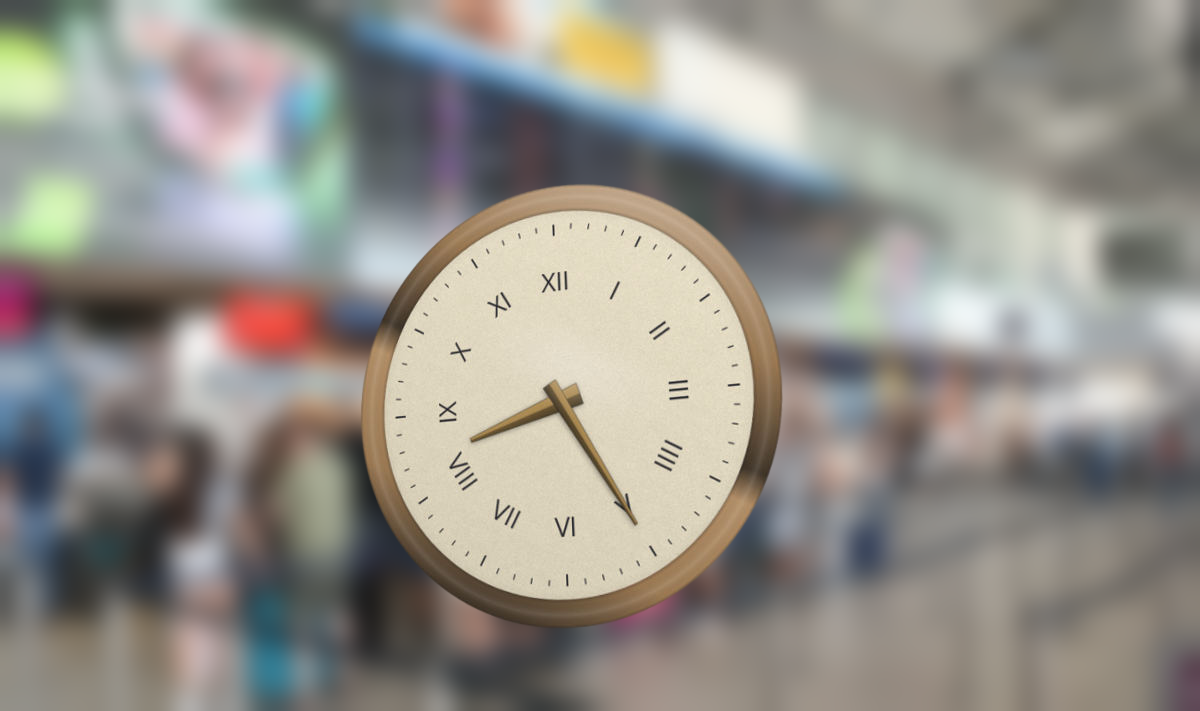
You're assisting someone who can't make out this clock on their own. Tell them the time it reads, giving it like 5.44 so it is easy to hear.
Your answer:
8.25
